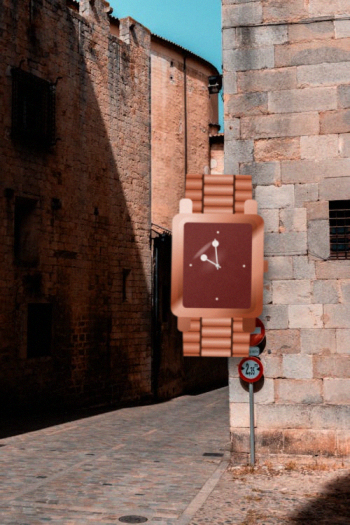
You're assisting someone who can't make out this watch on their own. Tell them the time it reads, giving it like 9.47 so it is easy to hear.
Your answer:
9.59
